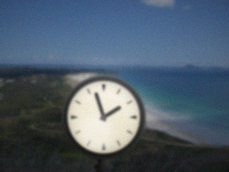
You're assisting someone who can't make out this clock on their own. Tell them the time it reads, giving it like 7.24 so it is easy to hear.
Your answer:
1.57
